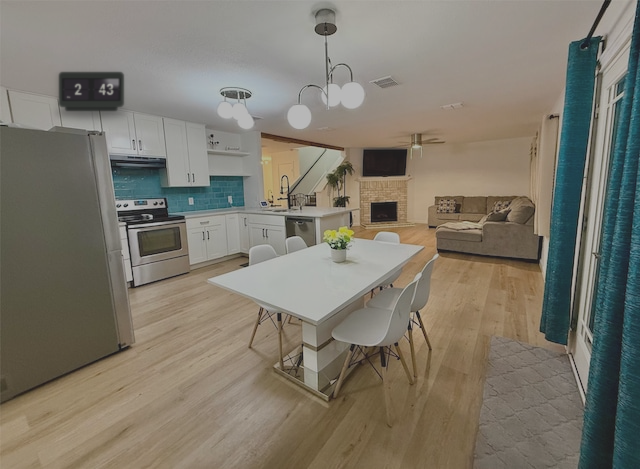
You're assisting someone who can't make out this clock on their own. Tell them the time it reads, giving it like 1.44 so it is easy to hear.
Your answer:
2.43
